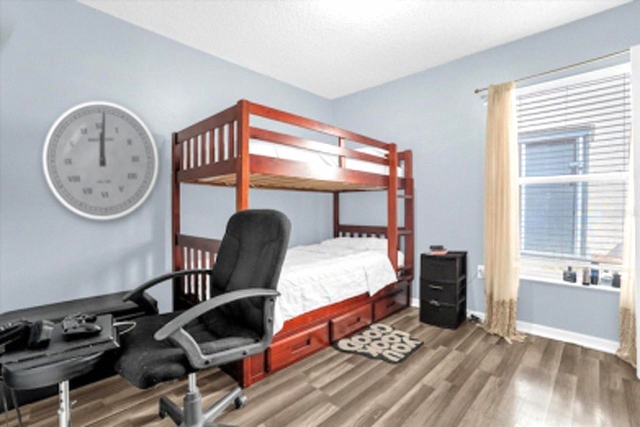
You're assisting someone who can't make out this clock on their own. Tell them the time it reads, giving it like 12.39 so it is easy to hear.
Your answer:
12.01
